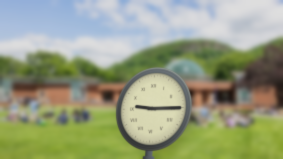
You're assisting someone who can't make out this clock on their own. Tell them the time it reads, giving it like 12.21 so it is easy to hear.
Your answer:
9.15
